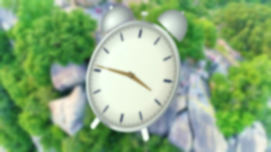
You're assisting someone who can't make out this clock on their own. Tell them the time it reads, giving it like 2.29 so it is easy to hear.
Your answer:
3.46
